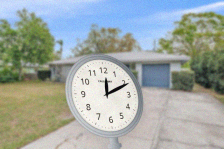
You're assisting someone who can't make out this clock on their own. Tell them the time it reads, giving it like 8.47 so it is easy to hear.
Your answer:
12.11
